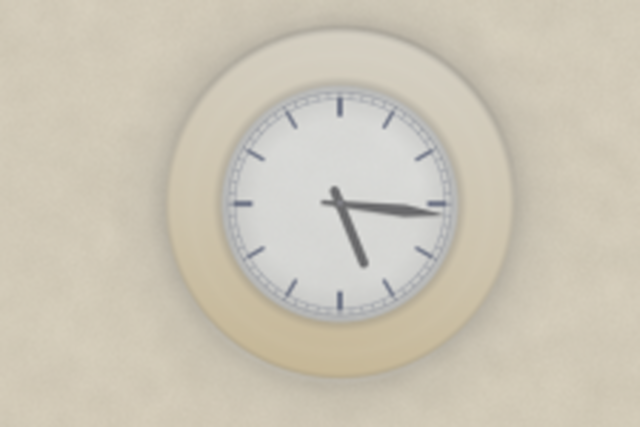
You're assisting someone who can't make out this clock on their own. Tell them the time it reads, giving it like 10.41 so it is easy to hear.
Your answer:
5.16
